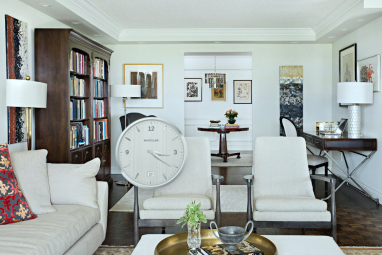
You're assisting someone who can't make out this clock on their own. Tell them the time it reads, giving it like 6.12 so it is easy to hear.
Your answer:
3.21
